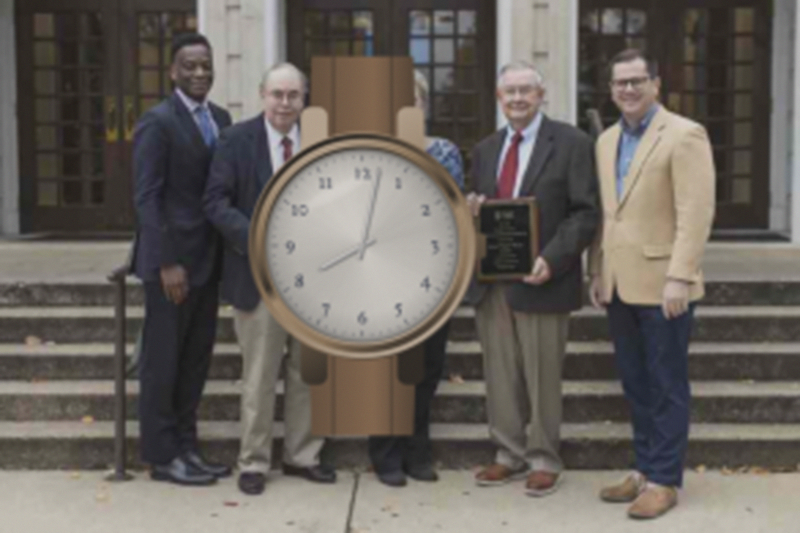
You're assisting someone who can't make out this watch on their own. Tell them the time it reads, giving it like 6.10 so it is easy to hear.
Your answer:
8.02
